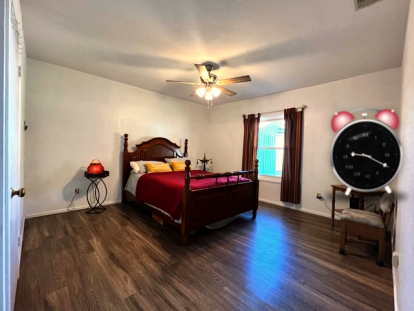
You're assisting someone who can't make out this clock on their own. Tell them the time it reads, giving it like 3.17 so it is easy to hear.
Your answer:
9.20
